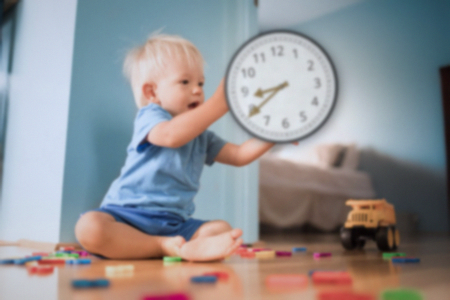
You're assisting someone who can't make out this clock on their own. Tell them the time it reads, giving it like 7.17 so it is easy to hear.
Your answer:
8.39
